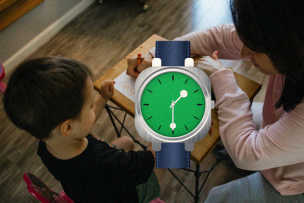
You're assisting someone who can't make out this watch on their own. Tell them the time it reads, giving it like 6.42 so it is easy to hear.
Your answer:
1.30
